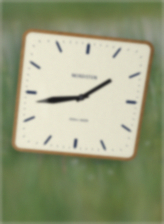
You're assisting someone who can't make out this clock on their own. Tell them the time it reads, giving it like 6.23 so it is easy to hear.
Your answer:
1.43
